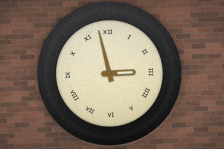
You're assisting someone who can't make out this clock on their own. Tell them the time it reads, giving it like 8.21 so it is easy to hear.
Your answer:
2.58
